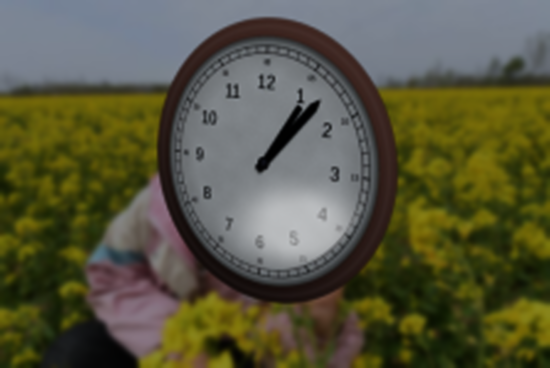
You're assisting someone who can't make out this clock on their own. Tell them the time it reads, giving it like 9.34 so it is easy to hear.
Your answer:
1.07
